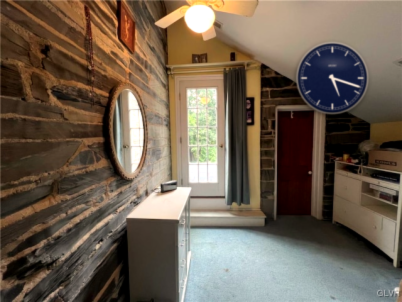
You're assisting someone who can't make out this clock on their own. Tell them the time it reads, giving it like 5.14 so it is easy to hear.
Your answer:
5.18
